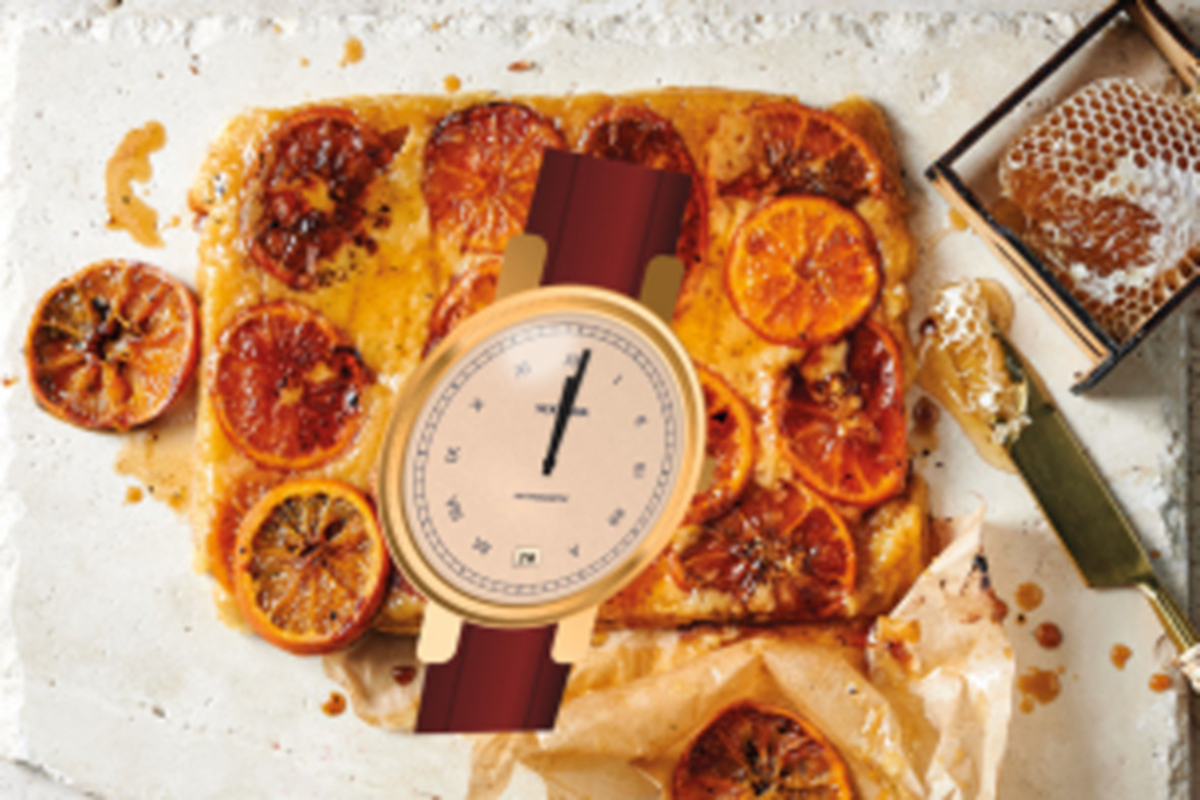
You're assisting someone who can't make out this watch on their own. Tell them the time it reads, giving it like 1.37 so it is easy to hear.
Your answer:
12.01
